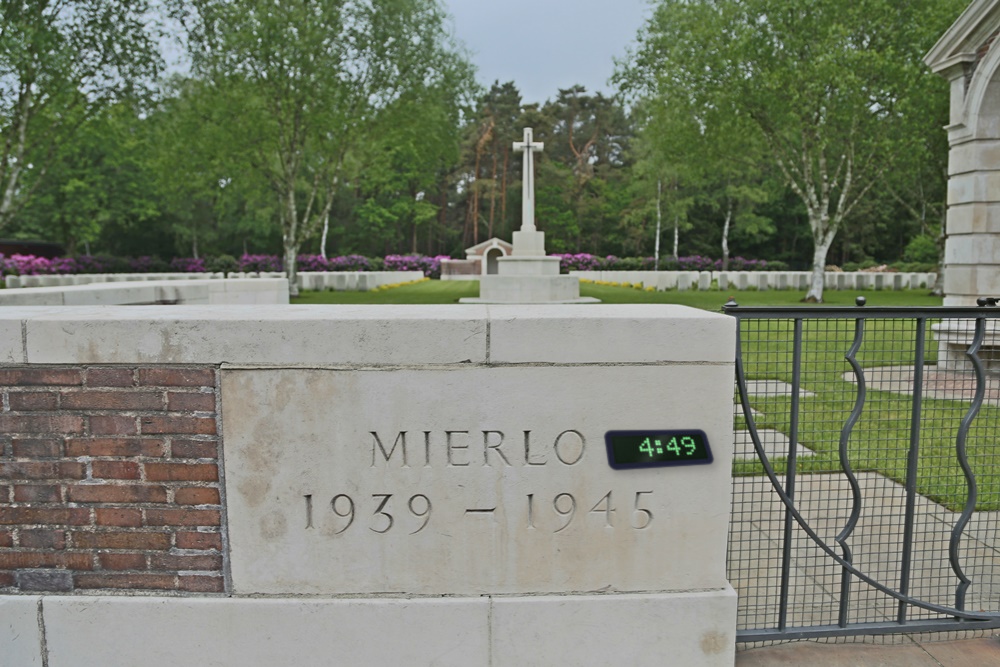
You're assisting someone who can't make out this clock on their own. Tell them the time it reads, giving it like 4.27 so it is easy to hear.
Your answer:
4.49
